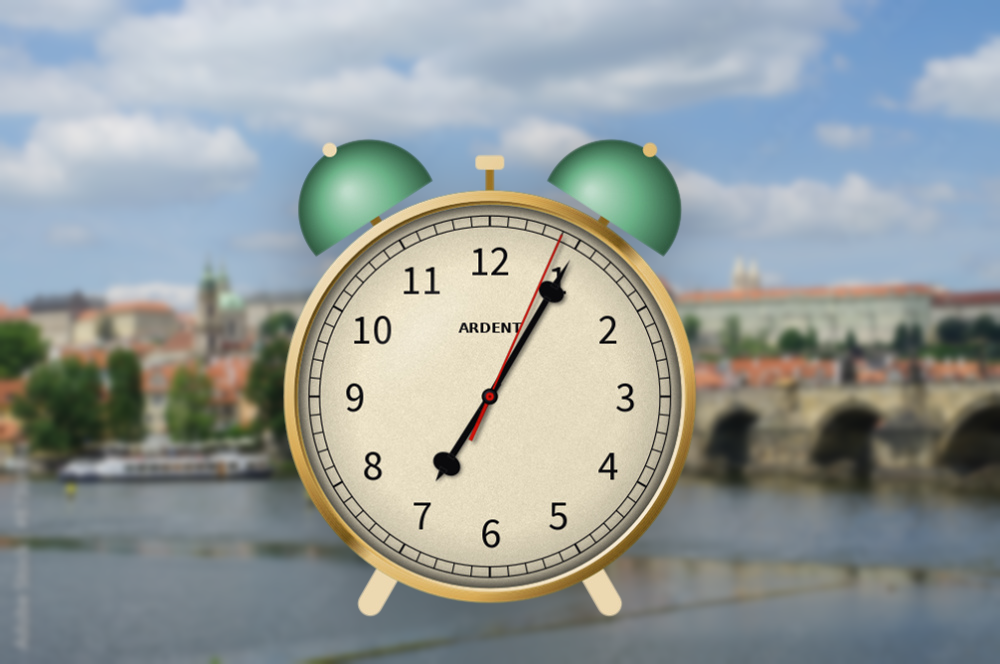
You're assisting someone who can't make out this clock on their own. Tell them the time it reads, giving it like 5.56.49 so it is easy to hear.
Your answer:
7.05.04
